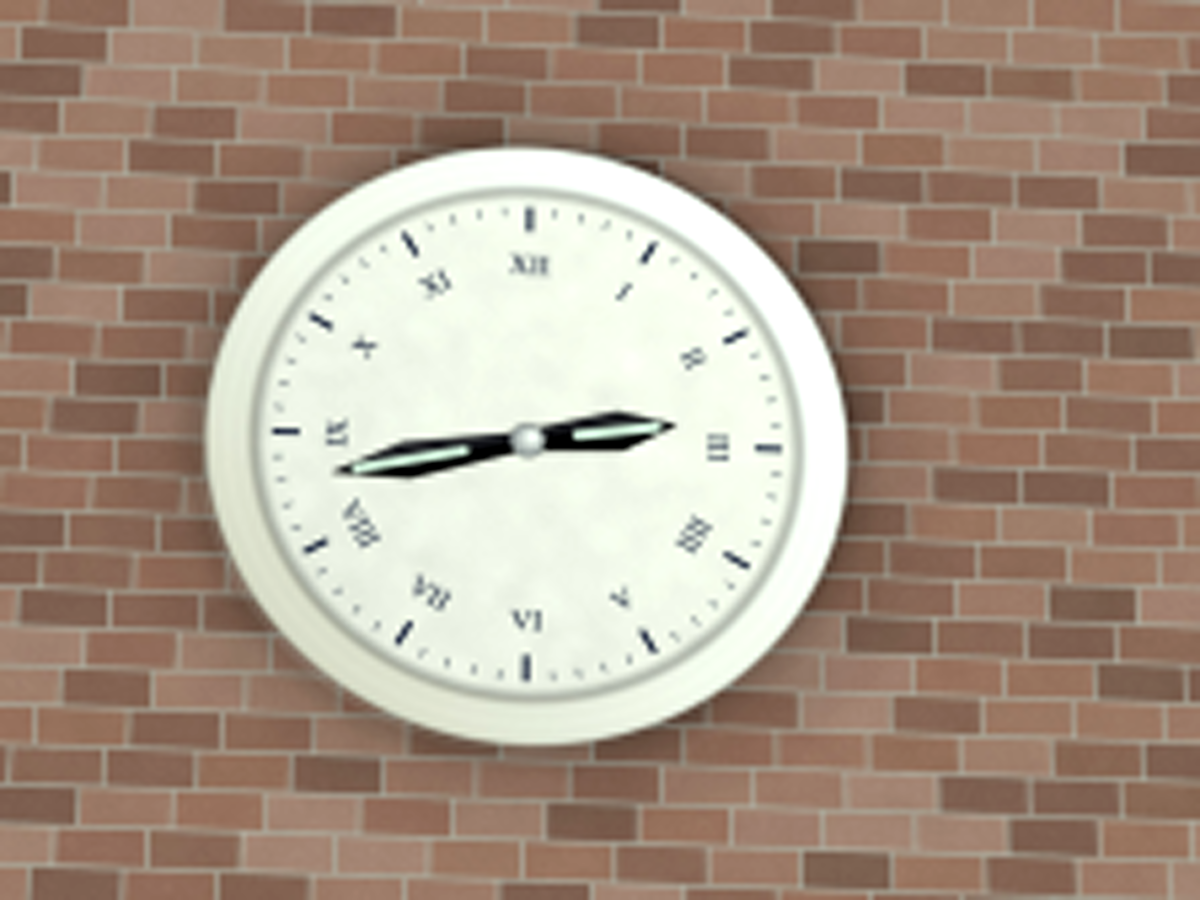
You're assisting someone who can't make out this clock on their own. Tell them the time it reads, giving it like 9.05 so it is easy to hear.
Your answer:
2.43
